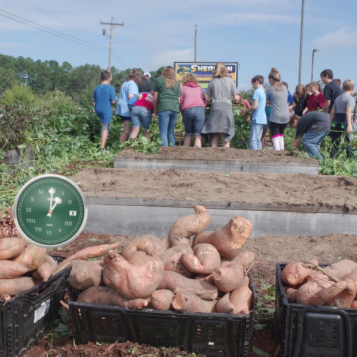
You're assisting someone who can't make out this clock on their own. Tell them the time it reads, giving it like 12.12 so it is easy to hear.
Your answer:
1.00
